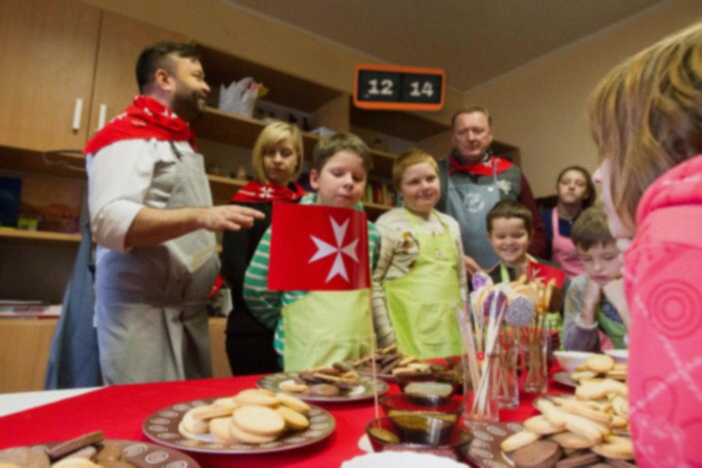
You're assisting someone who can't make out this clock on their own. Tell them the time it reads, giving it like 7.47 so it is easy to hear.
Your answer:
12.14
